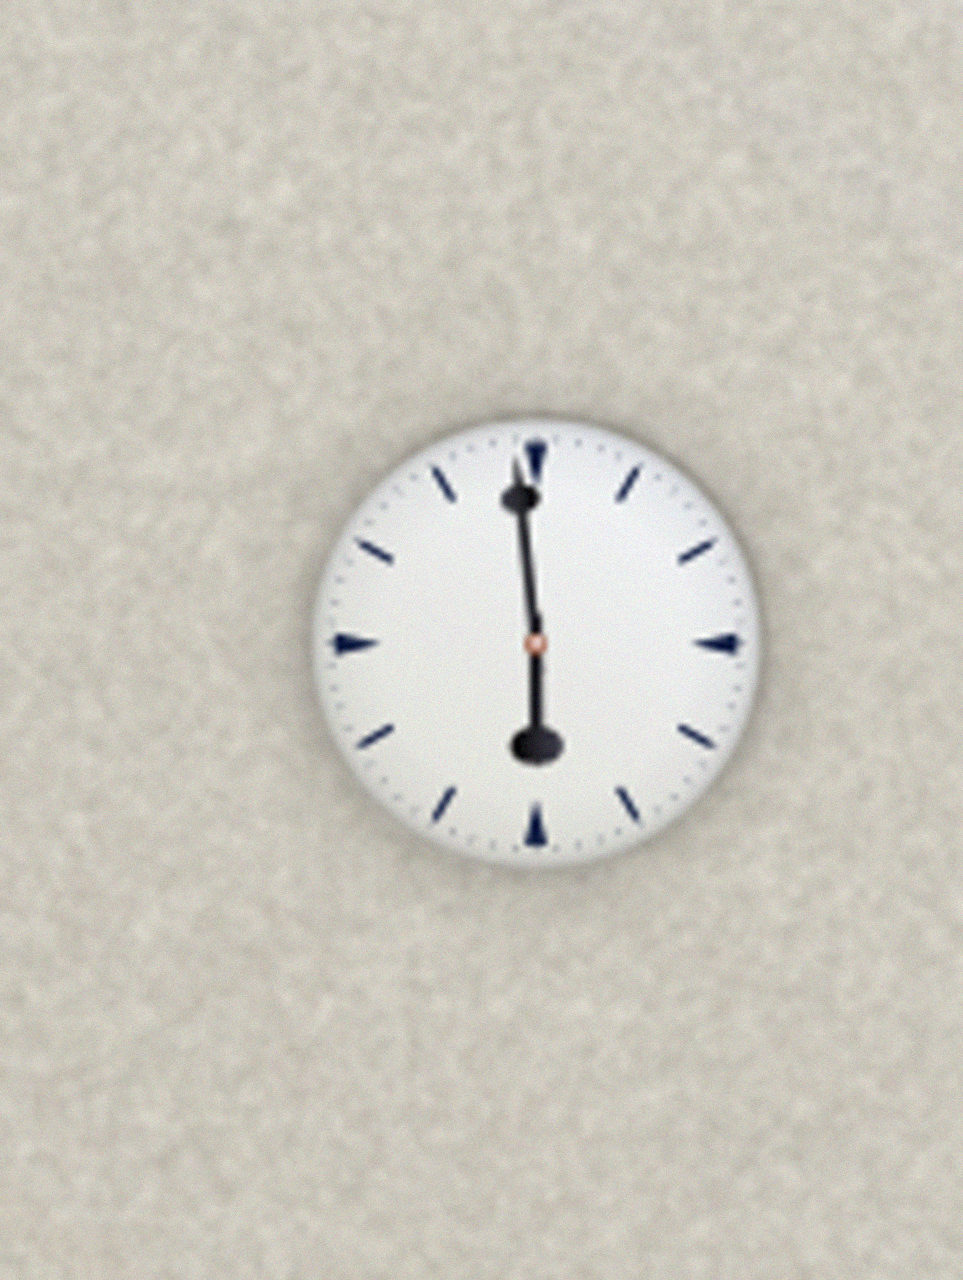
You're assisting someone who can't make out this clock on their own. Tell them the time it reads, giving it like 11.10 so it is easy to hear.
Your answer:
5.59
